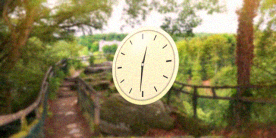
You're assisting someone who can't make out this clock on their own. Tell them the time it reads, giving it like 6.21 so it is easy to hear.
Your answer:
12.31
